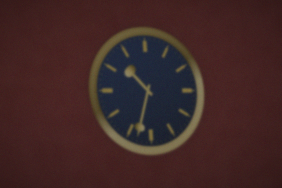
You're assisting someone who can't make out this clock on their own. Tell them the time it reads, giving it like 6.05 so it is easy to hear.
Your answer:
10.33
